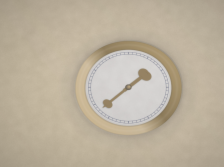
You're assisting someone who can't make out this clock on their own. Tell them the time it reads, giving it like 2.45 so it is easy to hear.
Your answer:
1.38
